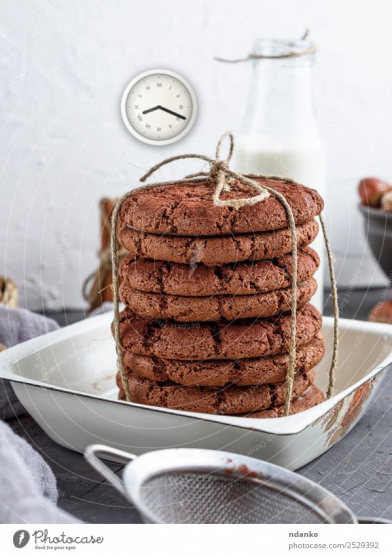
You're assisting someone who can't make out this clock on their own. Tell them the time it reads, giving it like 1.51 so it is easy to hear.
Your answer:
8.19
